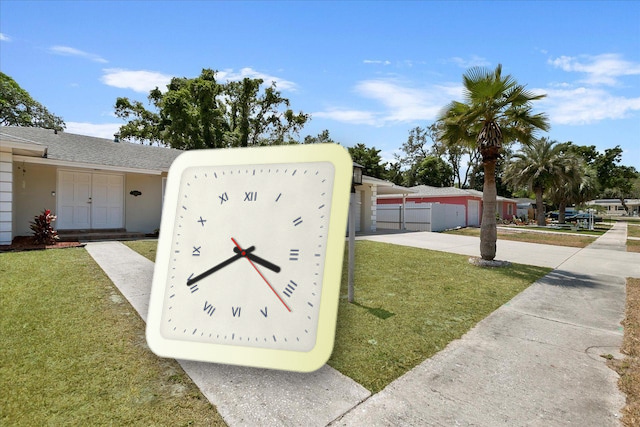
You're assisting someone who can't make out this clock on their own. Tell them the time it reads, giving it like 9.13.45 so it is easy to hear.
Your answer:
3.40.22
